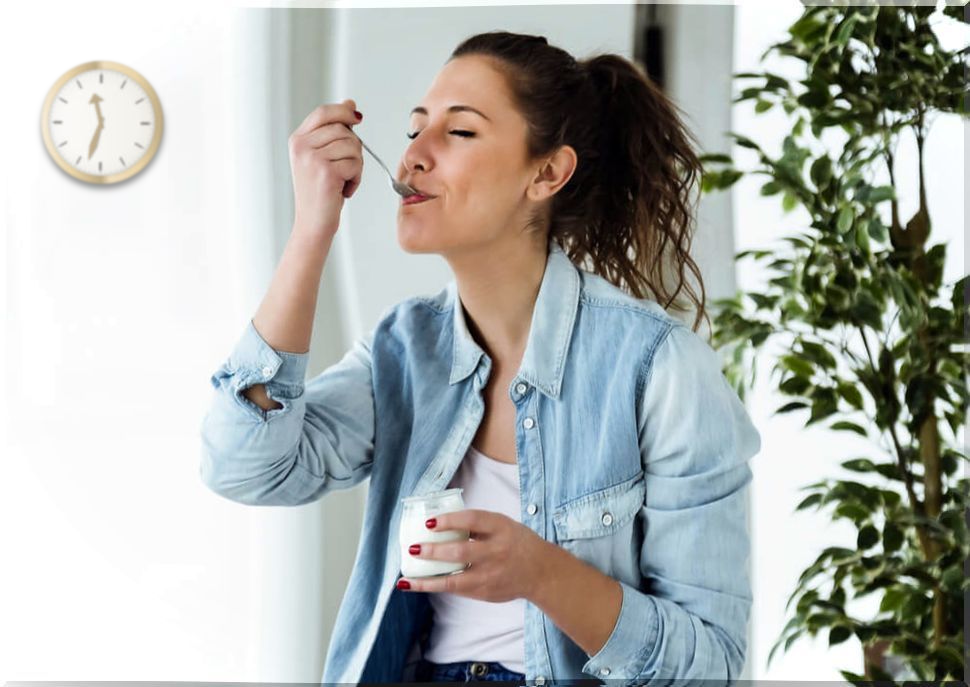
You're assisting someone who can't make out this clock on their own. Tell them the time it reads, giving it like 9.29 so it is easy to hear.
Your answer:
11.33
